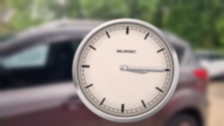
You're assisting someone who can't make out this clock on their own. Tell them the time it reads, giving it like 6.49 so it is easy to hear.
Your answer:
3.15
